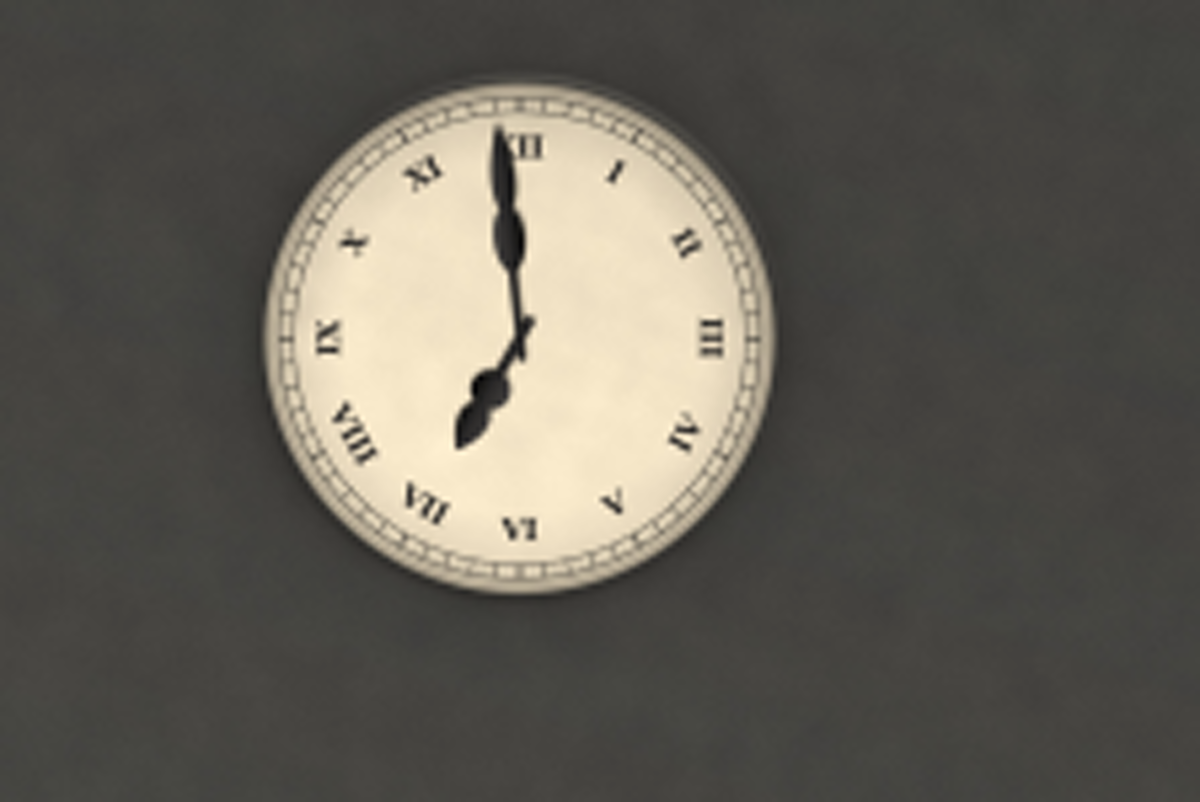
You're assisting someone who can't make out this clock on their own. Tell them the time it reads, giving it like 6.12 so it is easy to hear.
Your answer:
6.59
